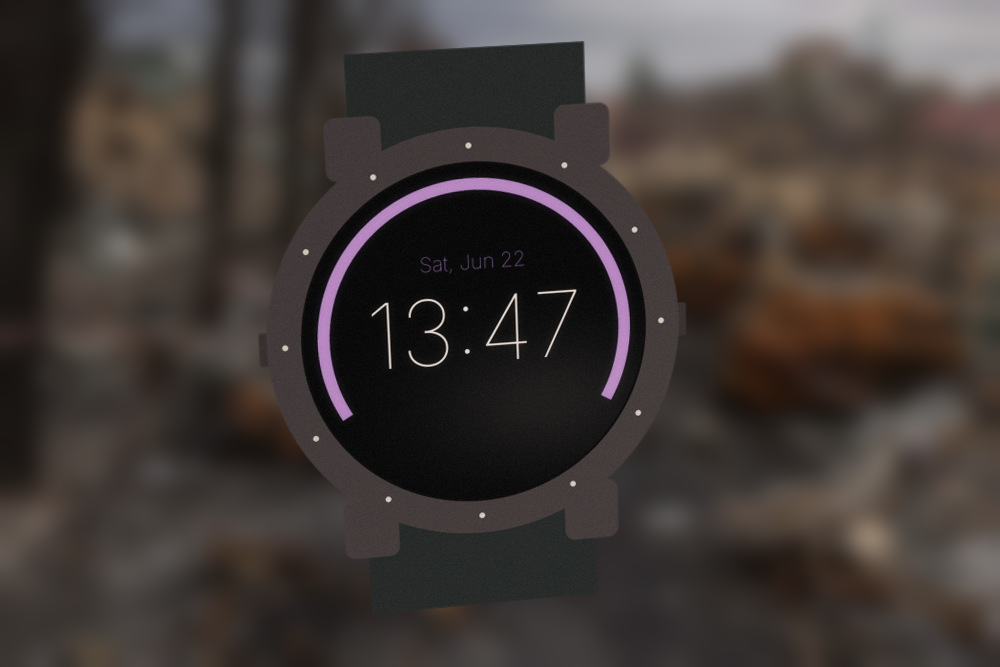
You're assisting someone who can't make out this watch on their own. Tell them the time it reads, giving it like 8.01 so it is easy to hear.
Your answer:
13.47
